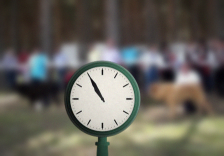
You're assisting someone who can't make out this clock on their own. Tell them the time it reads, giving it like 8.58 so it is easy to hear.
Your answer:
10.55
